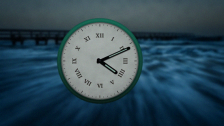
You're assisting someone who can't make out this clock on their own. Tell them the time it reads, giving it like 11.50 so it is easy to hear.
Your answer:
4.11
